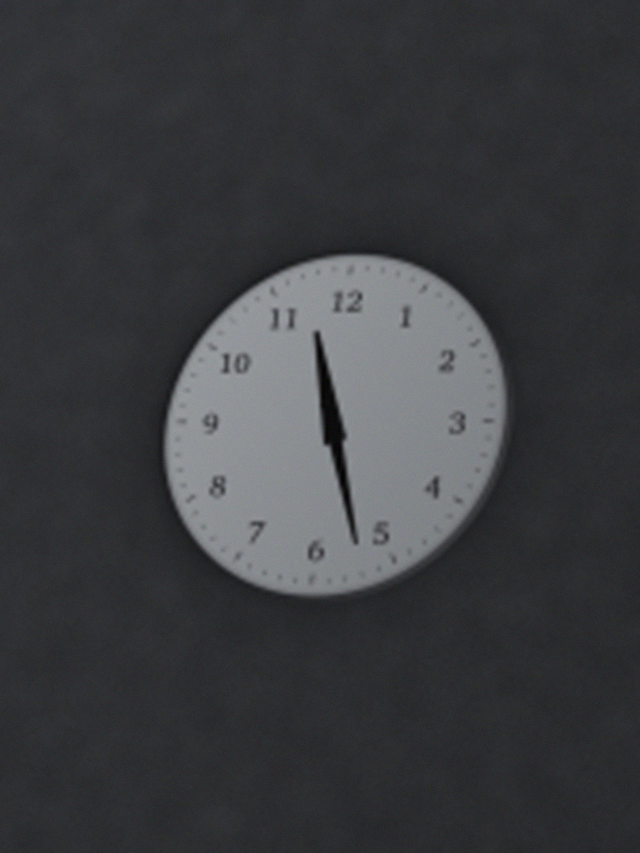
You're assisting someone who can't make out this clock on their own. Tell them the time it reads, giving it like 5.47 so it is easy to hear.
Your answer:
11.27
